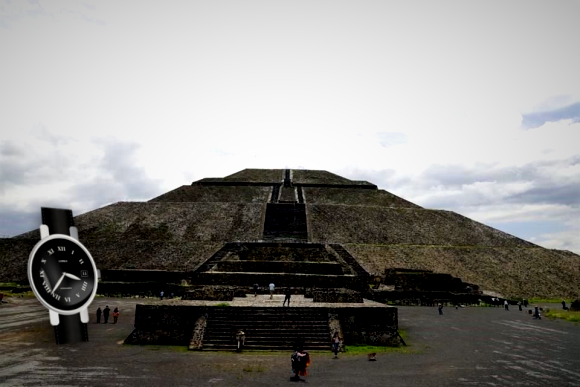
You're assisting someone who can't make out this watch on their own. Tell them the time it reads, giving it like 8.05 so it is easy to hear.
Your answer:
3.37
